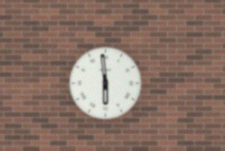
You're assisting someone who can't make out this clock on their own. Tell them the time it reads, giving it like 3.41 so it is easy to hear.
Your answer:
5.59
